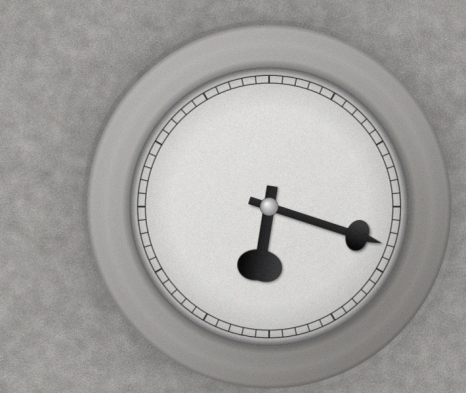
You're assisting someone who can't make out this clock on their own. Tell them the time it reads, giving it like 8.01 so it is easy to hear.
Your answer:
6.18
